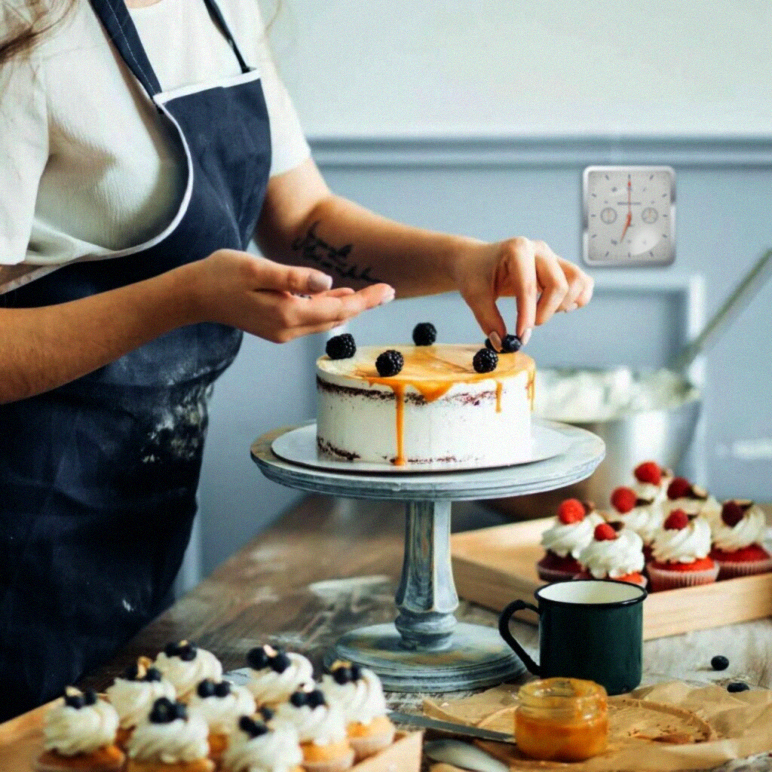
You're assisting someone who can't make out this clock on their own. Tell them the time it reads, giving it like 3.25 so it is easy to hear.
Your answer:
6.33
